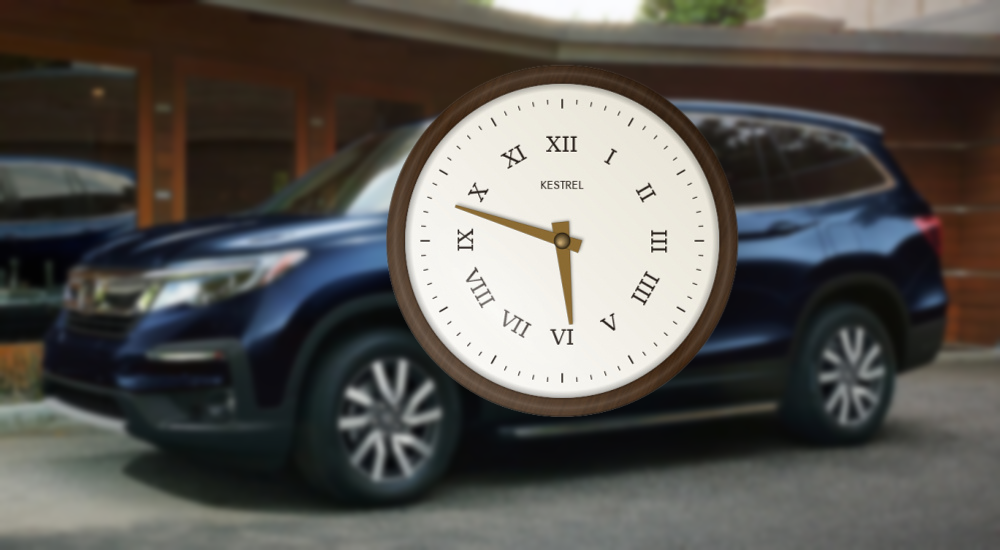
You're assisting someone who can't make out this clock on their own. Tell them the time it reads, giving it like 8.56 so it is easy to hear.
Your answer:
5.48
